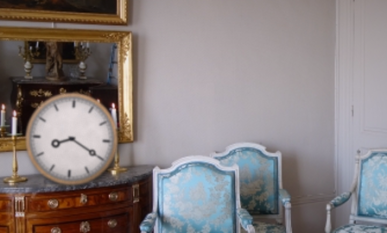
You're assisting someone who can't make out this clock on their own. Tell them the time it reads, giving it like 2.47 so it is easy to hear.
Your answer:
8.20
